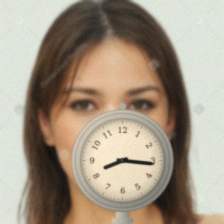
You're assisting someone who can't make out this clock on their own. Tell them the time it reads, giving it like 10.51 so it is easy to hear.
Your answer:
8.16
